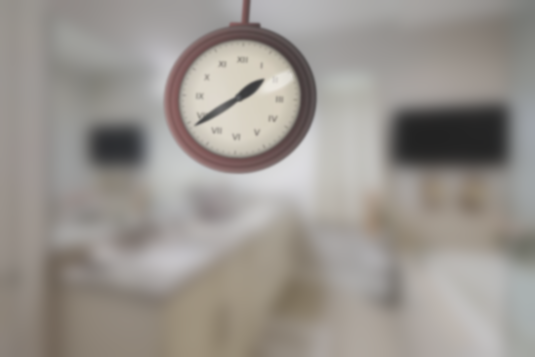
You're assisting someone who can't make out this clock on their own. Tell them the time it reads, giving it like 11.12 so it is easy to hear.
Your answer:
1.39
